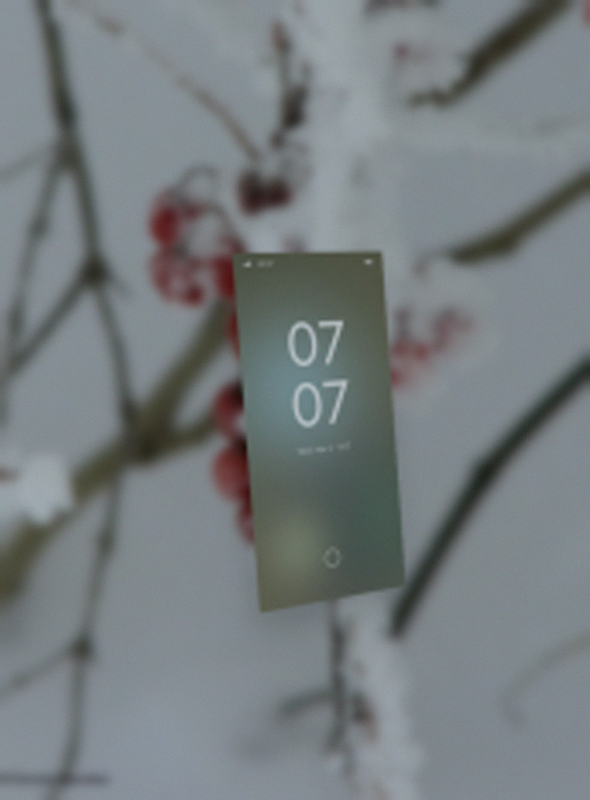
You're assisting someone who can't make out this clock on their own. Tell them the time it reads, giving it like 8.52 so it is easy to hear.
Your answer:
7.07
